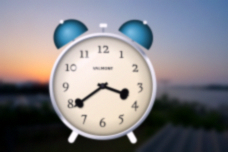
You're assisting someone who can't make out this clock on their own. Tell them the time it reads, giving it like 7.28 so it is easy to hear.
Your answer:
3.39
